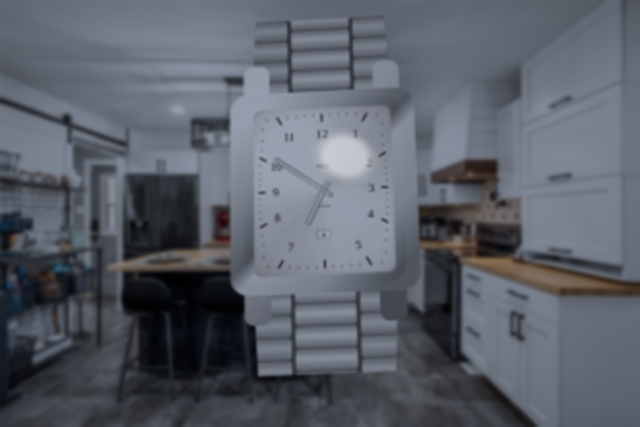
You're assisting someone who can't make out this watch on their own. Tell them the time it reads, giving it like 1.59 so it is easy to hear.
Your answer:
6.51
